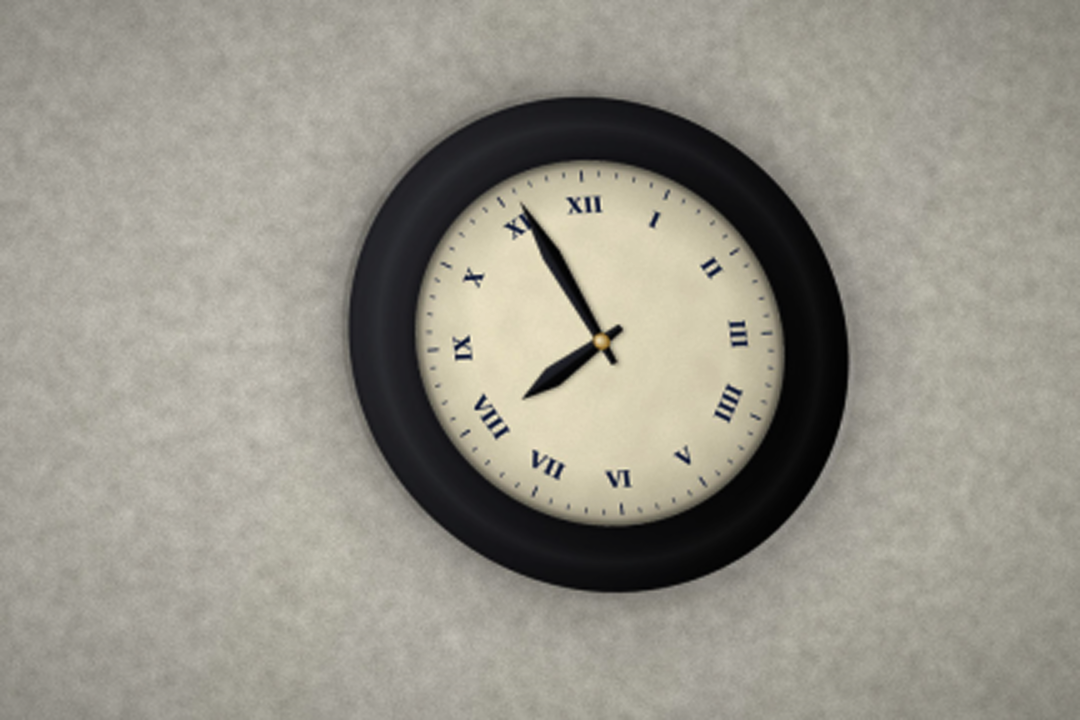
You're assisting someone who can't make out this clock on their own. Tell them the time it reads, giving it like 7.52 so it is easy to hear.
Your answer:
7.56
